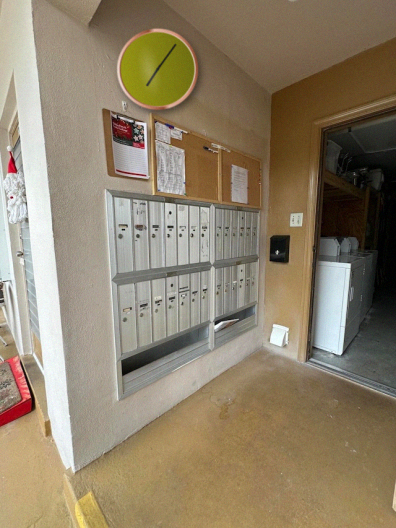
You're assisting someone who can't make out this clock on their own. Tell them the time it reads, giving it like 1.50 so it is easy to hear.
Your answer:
7.06
